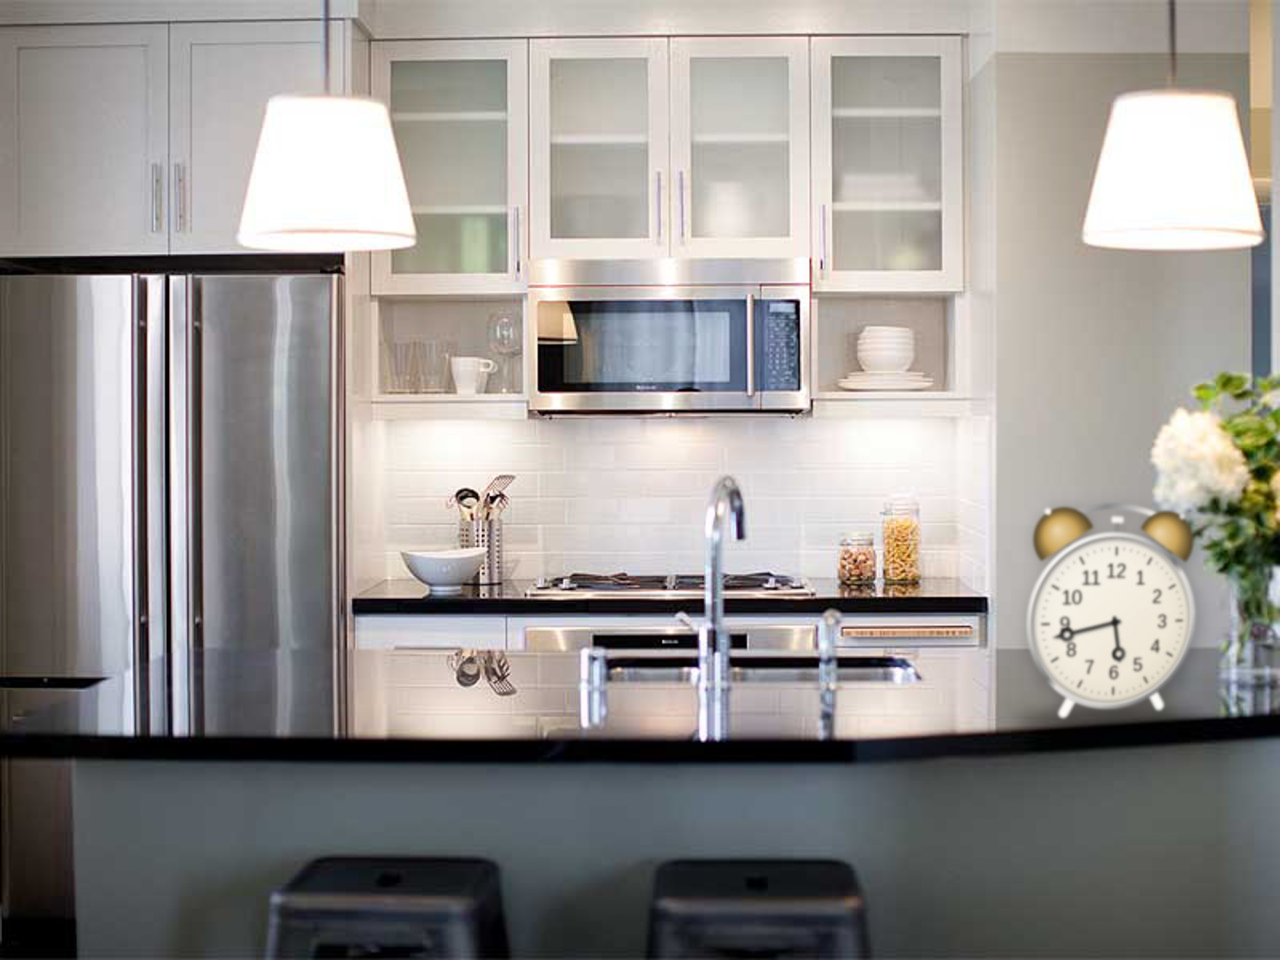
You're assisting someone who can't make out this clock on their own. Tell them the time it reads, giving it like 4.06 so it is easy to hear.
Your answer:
5.43
